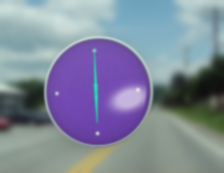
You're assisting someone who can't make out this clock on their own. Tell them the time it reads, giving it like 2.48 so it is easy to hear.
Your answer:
6.00
